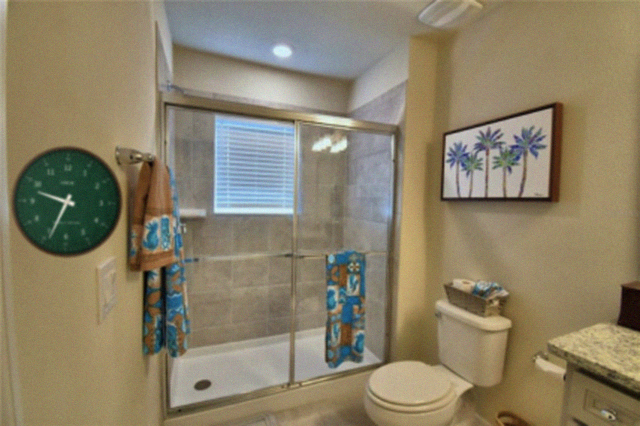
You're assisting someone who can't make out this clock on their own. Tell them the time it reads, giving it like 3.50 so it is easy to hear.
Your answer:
9.34
